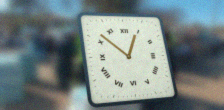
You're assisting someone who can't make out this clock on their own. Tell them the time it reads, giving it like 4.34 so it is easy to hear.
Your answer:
12.52
